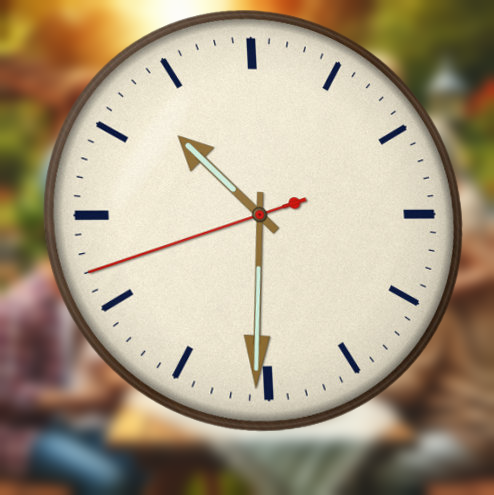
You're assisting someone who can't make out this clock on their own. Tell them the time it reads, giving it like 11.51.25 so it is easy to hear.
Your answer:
10.30.42
